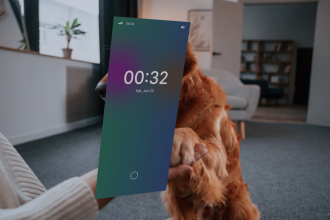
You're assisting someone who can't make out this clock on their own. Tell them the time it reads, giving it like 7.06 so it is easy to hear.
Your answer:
0.32
